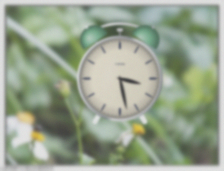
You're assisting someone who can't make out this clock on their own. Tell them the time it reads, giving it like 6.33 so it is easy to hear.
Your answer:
3.28
